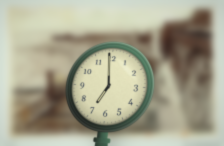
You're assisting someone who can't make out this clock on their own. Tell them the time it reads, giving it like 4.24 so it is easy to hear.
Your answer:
6.59
